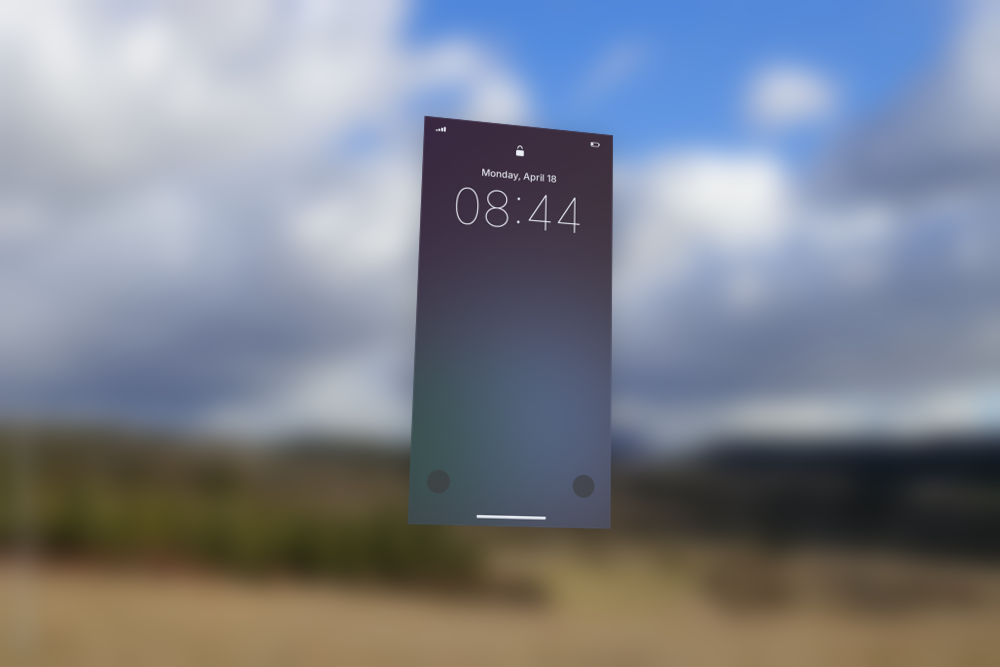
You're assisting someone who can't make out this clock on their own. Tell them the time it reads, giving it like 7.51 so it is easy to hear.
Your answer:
8.44
